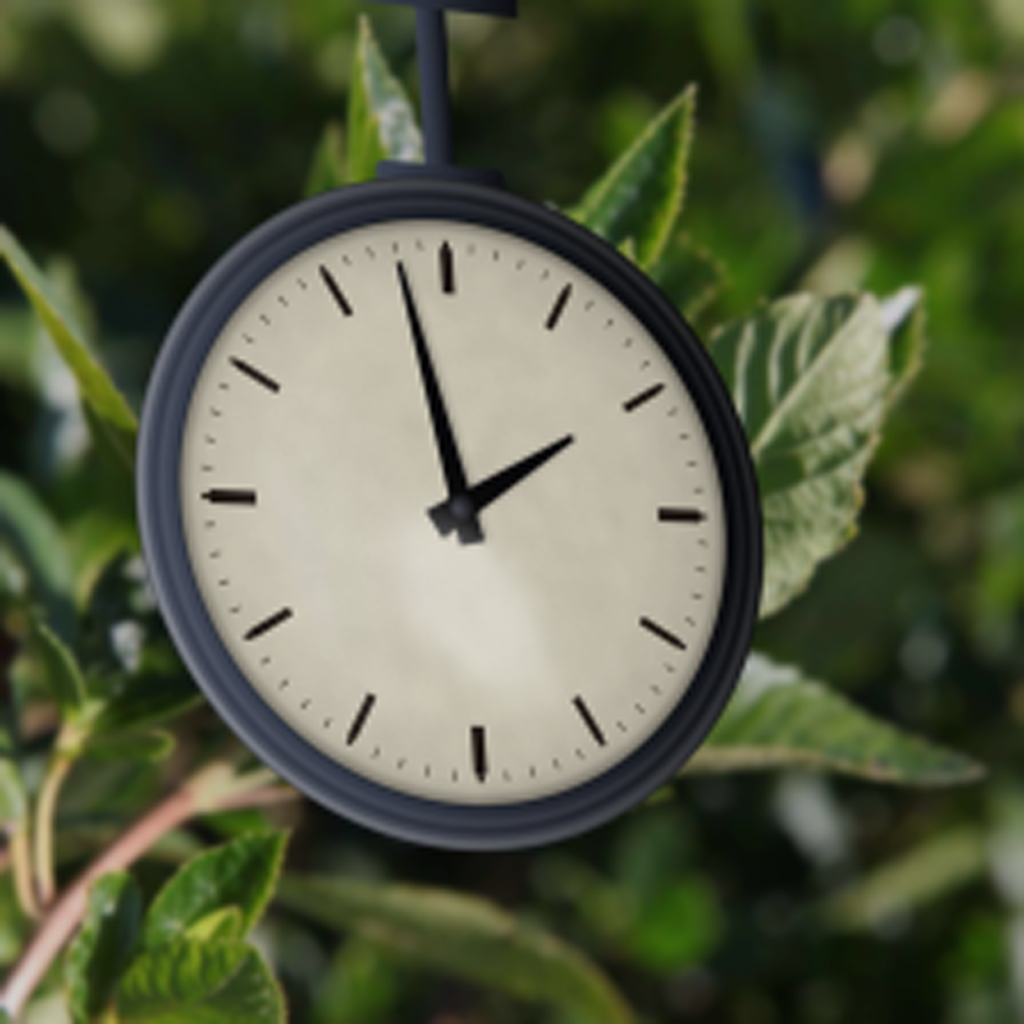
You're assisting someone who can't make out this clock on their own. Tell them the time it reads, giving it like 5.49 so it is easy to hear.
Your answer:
1.58
